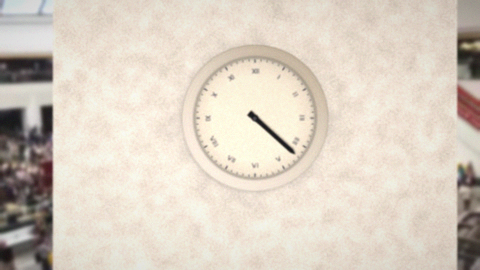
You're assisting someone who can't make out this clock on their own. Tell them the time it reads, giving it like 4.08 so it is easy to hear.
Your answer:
4.22
